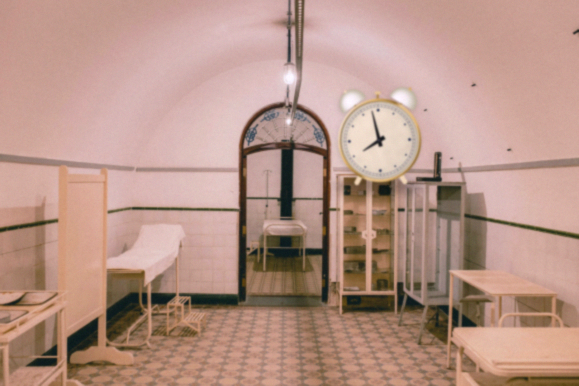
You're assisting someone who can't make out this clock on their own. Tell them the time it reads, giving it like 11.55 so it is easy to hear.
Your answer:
7.58
